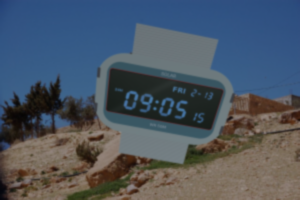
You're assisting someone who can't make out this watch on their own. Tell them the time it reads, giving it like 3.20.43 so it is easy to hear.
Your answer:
9.05.15
